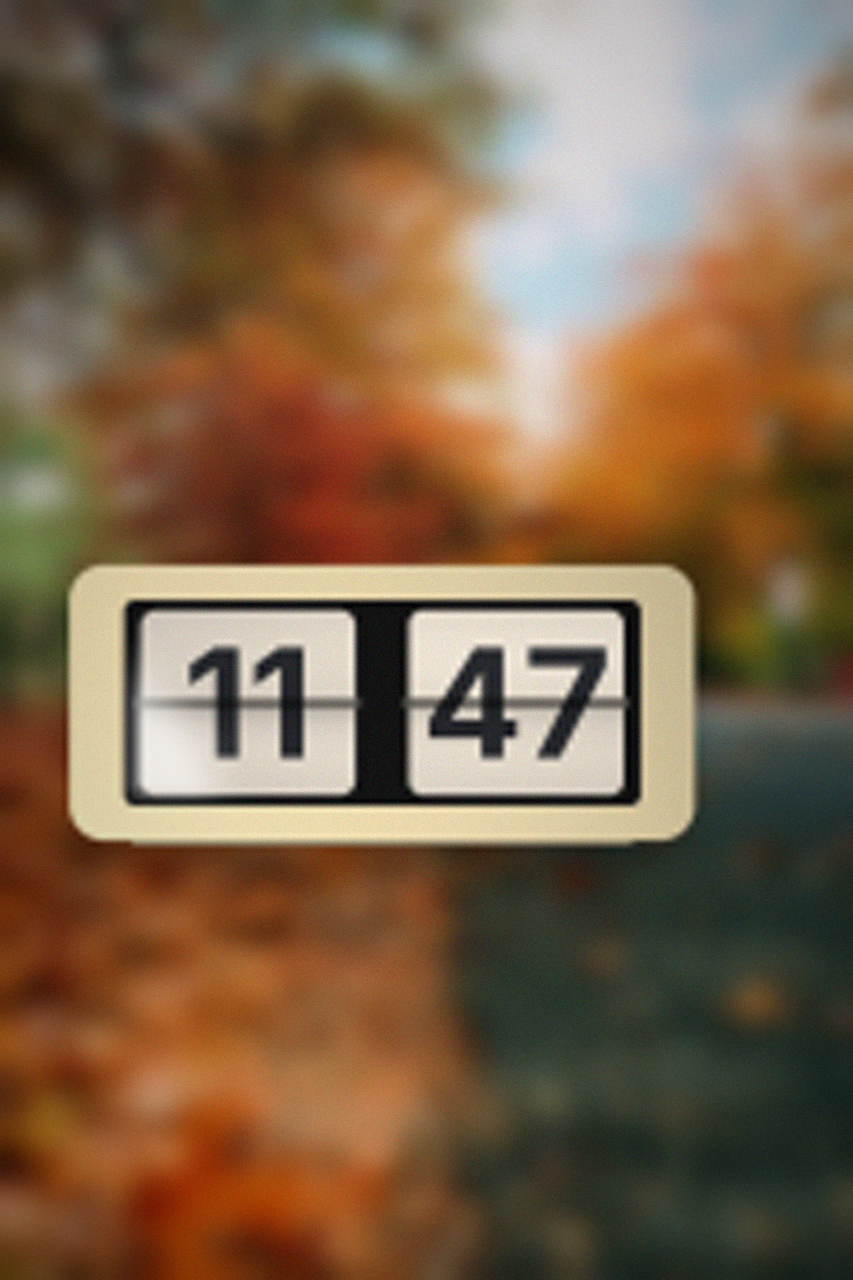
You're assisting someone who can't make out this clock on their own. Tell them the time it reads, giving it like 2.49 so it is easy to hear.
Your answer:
11.47
